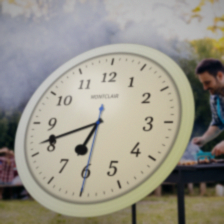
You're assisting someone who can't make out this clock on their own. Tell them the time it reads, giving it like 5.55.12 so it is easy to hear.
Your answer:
6.41.30
